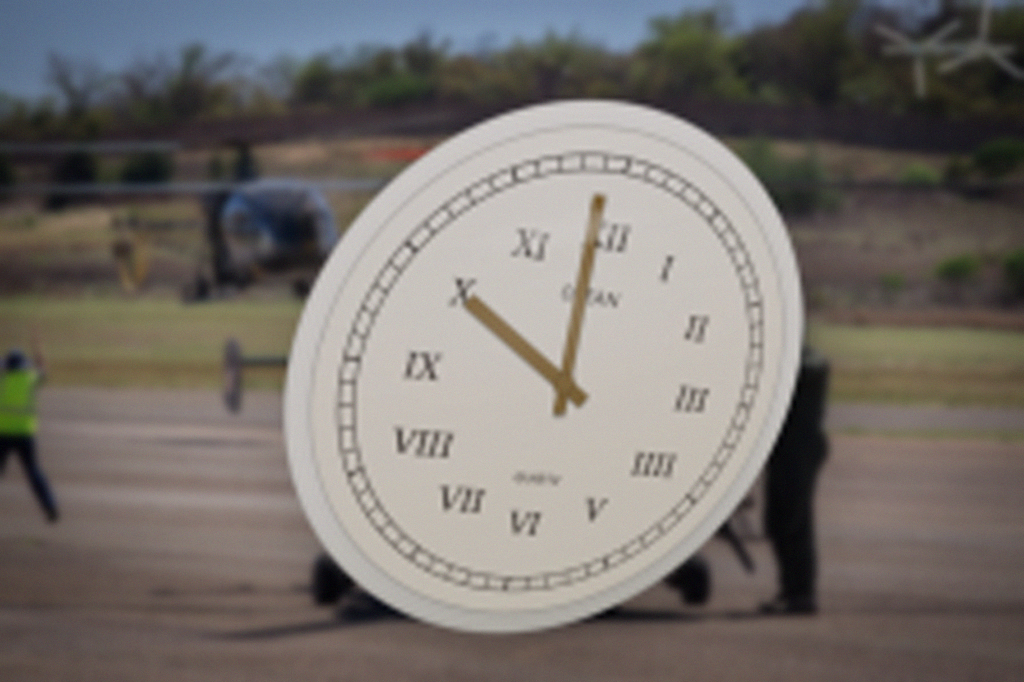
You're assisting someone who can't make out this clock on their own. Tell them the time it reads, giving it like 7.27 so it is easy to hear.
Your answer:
9.59
